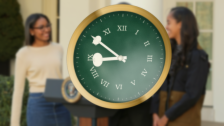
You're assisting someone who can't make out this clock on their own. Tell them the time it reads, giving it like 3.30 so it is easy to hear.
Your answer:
8.51
